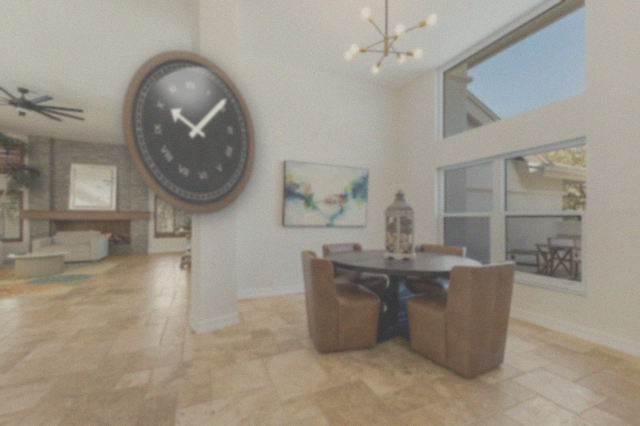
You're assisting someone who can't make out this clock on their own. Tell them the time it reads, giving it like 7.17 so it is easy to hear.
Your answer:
10.09
